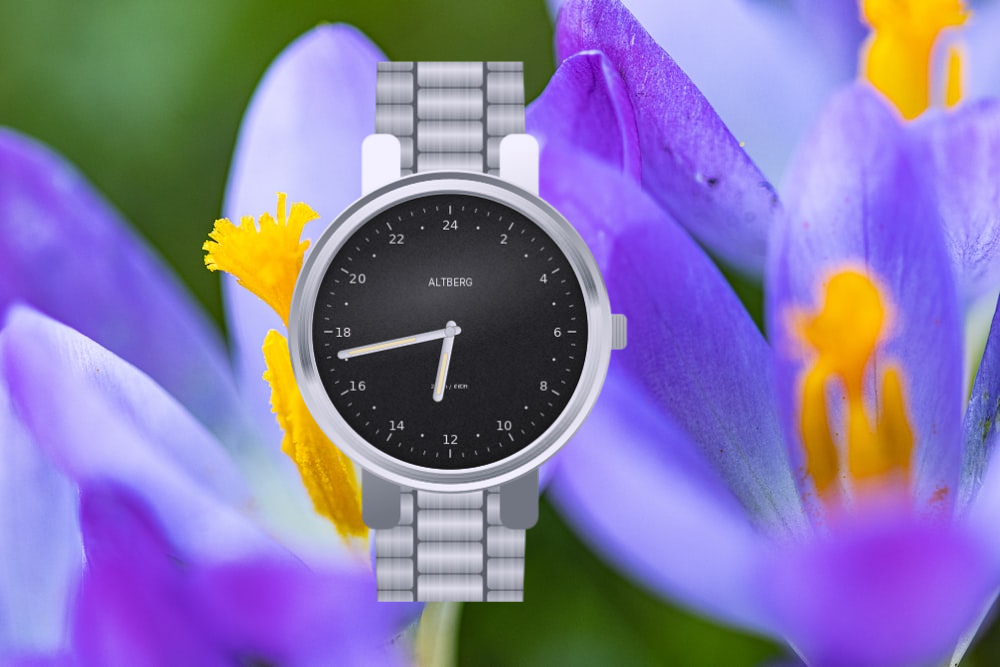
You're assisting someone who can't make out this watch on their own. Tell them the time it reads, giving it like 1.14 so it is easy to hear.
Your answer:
12.43
